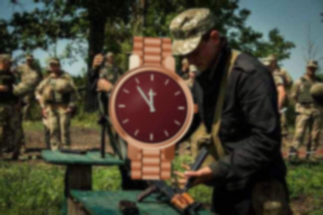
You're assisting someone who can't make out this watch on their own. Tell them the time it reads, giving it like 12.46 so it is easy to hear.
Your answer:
11.54
